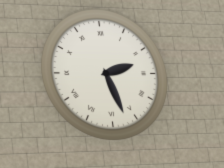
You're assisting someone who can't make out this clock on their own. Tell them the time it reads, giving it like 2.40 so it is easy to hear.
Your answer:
2.27
